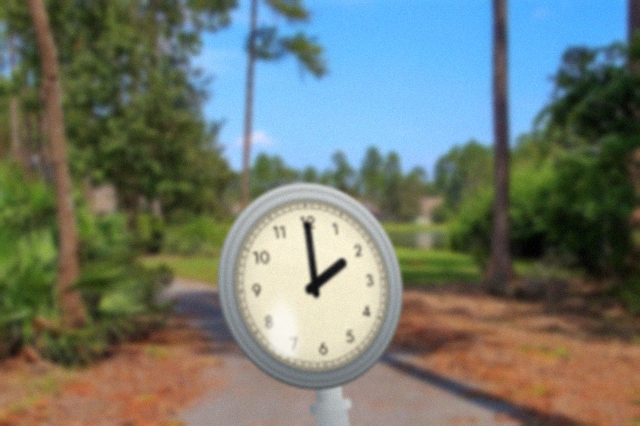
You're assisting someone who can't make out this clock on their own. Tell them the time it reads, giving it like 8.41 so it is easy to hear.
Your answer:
2.00
